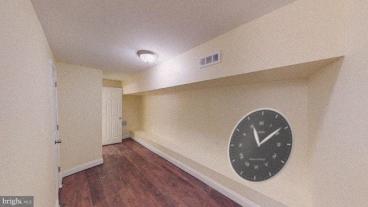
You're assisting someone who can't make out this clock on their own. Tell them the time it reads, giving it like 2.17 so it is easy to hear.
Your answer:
11.09
